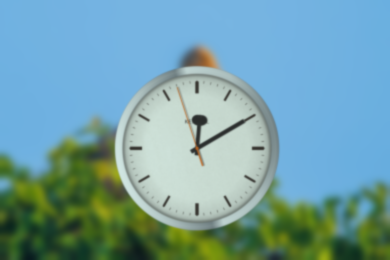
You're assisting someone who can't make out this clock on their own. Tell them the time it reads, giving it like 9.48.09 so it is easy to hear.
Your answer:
12.09.57
